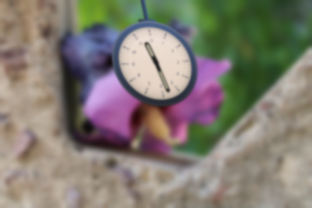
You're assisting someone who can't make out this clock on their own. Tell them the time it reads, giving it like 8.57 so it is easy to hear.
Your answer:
11.28
